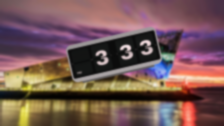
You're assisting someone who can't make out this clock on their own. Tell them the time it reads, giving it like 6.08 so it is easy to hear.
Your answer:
3.33
